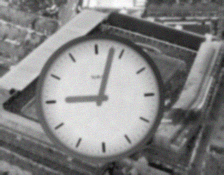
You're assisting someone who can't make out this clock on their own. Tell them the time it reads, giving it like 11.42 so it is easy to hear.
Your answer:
9.03
